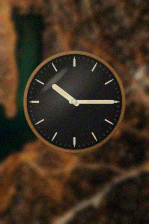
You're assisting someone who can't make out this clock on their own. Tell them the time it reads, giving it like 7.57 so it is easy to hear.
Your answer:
10.15
